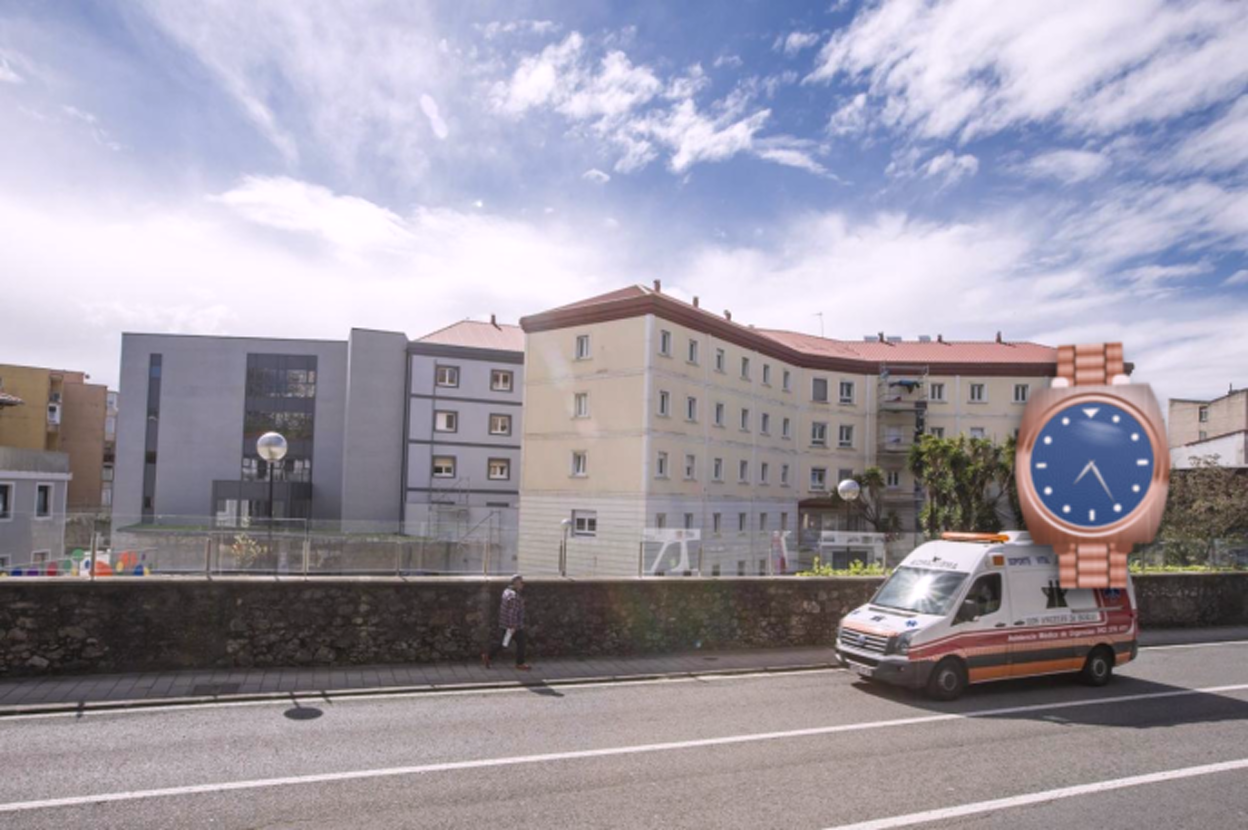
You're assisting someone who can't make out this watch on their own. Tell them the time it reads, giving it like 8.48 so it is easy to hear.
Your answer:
7.25
